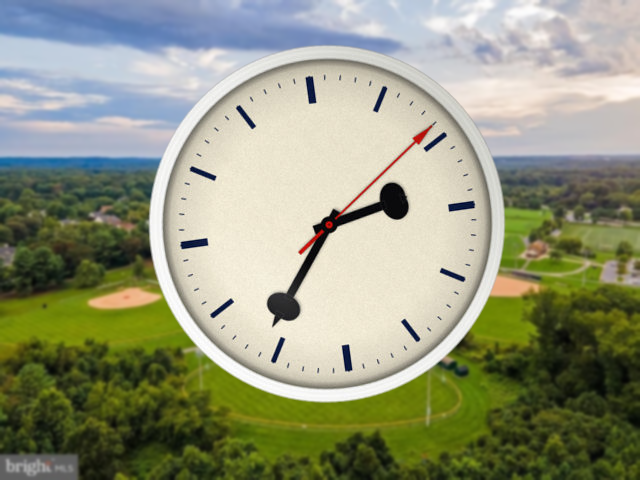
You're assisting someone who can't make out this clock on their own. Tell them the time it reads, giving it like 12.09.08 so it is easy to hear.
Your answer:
2.36.09
